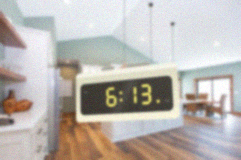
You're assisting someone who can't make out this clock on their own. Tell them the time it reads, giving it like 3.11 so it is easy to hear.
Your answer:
6.13
